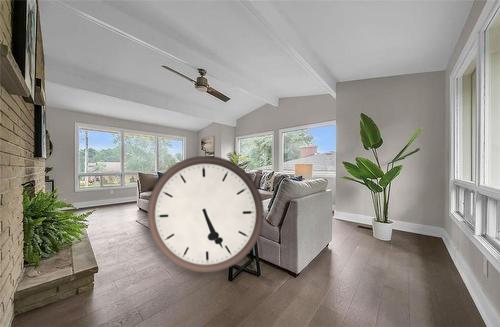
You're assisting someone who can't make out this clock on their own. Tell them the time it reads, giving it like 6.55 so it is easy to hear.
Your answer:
5.26
